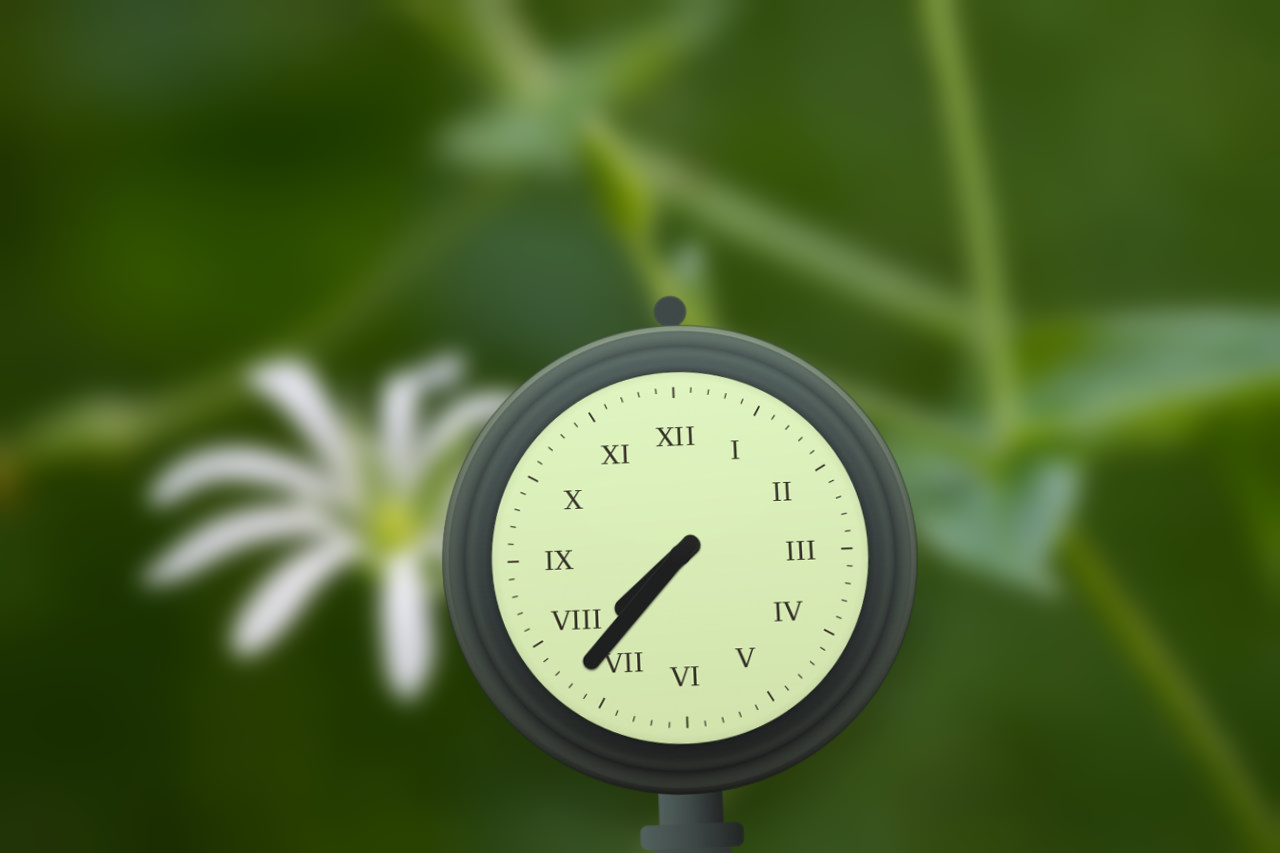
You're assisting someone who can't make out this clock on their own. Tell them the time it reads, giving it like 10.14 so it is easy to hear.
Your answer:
7.37
